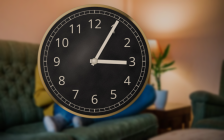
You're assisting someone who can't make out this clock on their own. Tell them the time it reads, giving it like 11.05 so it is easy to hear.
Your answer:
3.05
